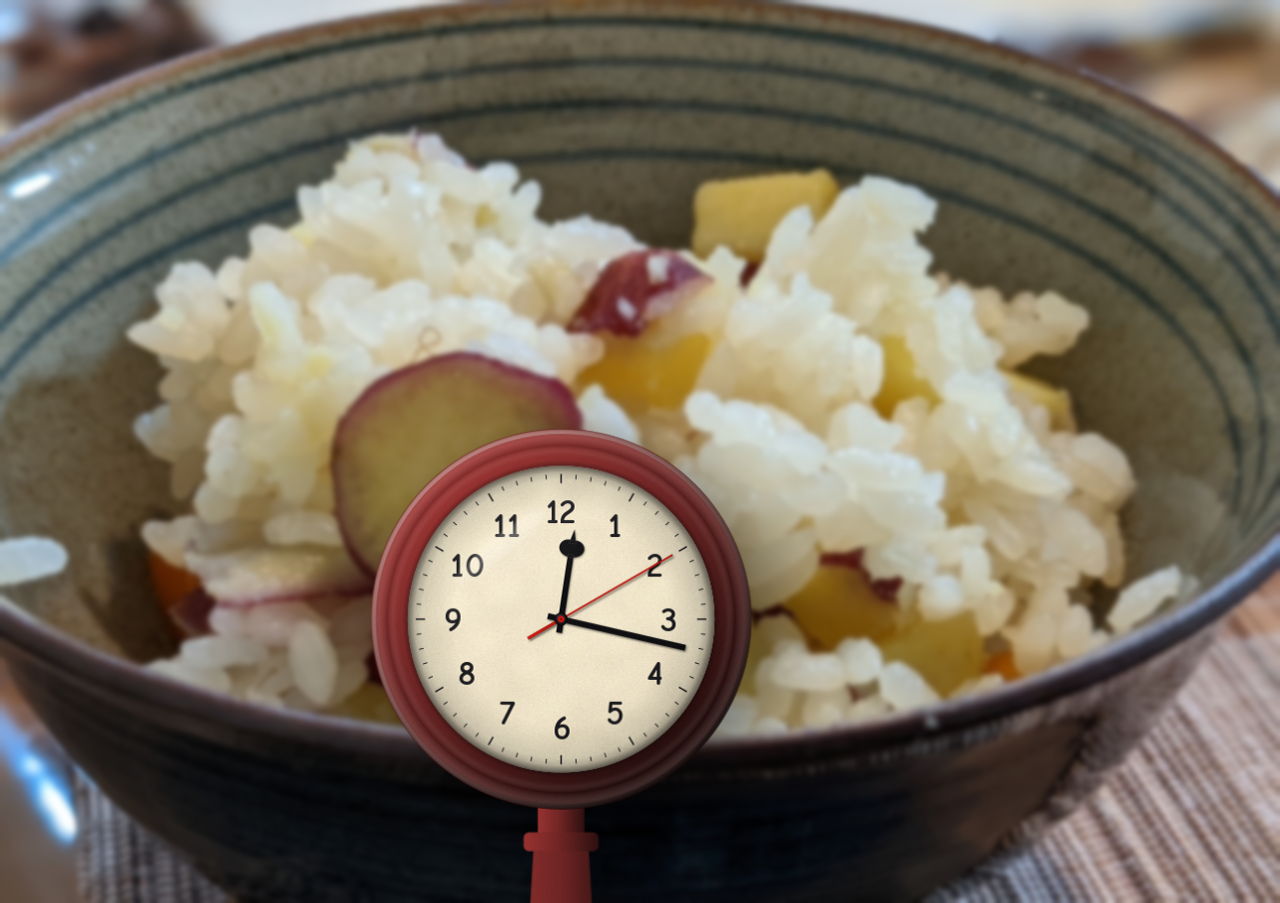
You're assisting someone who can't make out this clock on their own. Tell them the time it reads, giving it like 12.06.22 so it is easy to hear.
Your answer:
12.17.10
